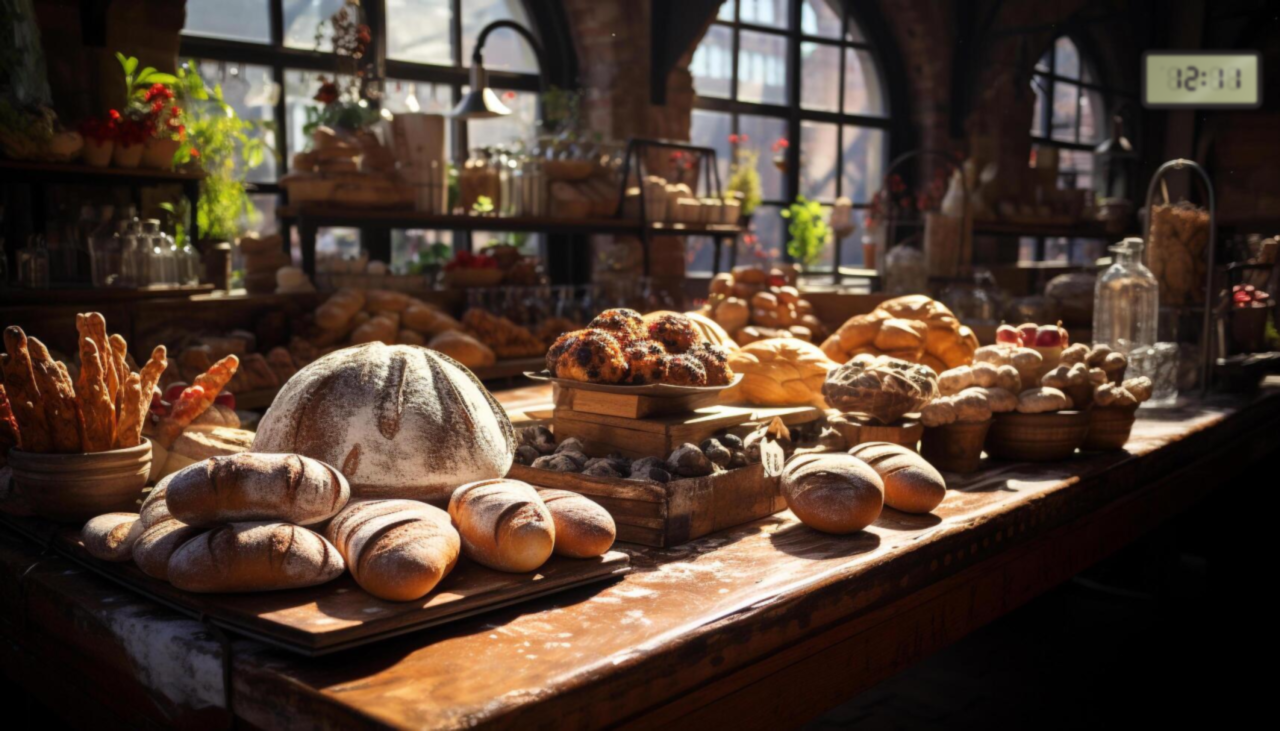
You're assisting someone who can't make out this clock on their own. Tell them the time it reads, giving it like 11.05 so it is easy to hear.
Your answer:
12.11
